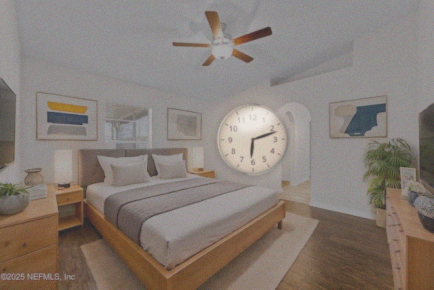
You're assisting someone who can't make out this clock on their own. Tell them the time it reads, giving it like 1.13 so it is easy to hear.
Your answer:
6.12
